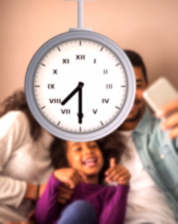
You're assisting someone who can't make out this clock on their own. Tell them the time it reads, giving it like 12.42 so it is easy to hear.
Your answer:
7.30
